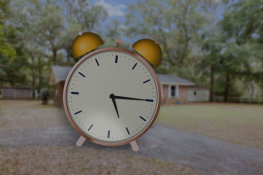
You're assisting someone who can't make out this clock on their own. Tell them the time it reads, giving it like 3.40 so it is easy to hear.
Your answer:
5.15
